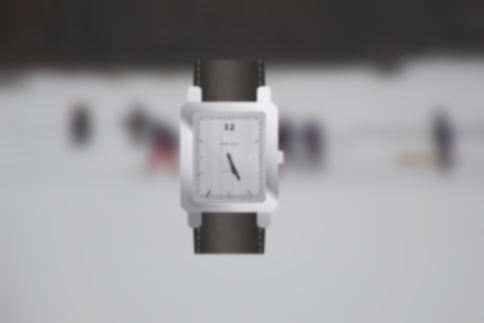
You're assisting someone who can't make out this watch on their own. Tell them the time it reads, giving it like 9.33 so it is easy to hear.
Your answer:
5.26
